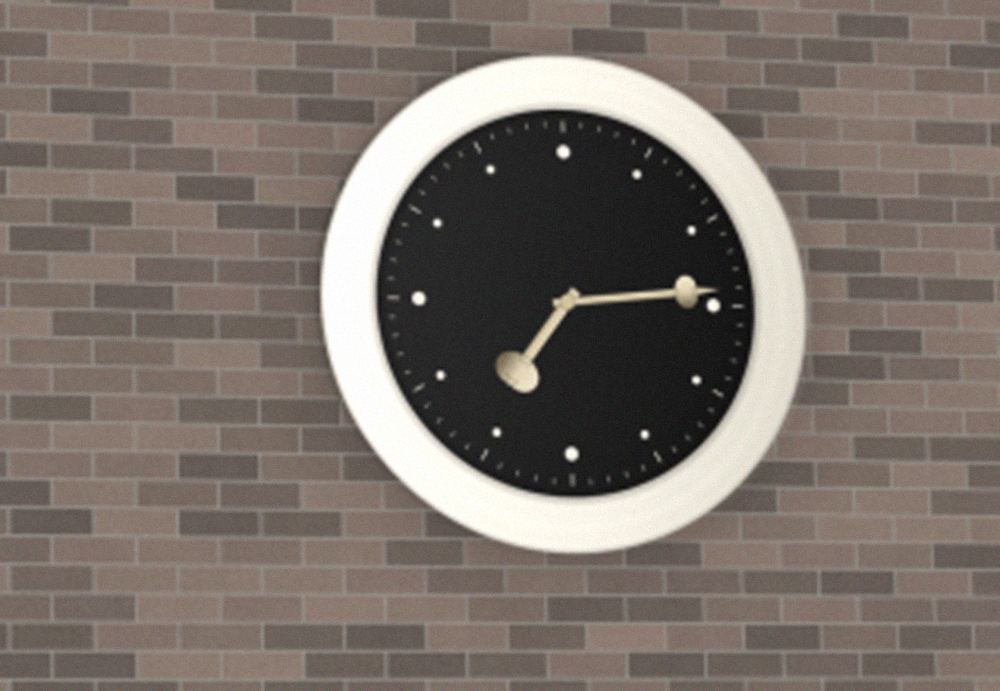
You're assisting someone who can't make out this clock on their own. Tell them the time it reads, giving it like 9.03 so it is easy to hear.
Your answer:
7.14
